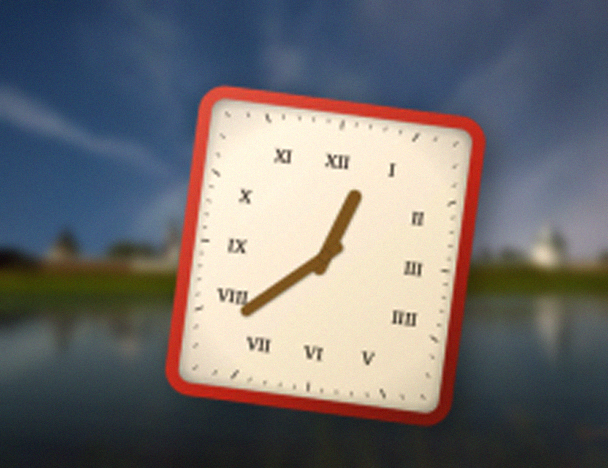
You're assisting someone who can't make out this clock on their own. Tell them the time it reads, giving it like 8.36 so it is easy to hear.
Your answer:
12.38
